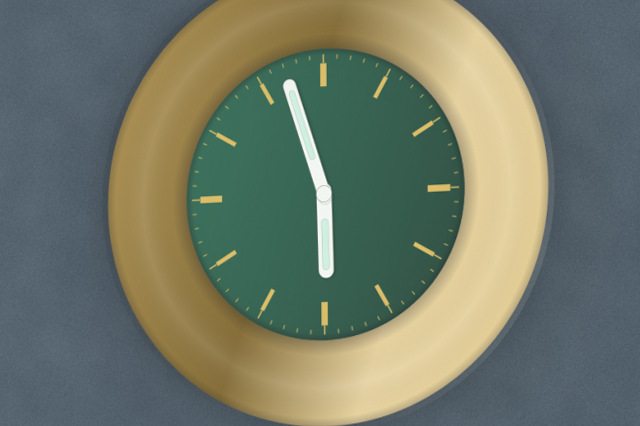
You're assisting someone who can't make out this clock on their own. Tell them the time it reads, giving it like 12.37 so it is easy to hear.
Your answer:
5.57
